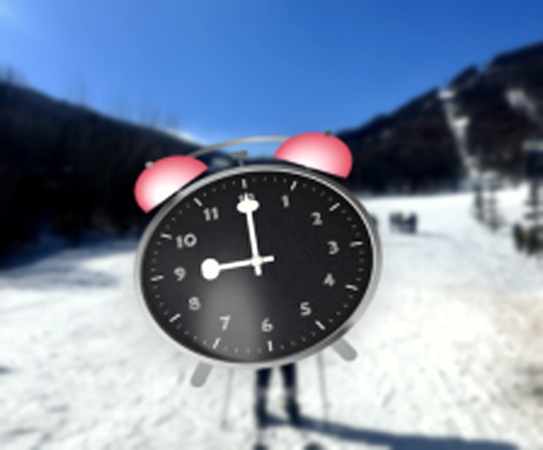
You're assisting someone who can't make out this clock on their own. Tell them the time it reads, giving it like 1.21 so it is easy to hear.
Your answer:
9.00
